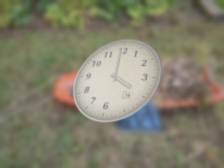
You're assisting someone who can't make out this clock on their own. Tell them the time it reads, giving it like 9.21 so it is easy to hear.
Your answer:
3.59
